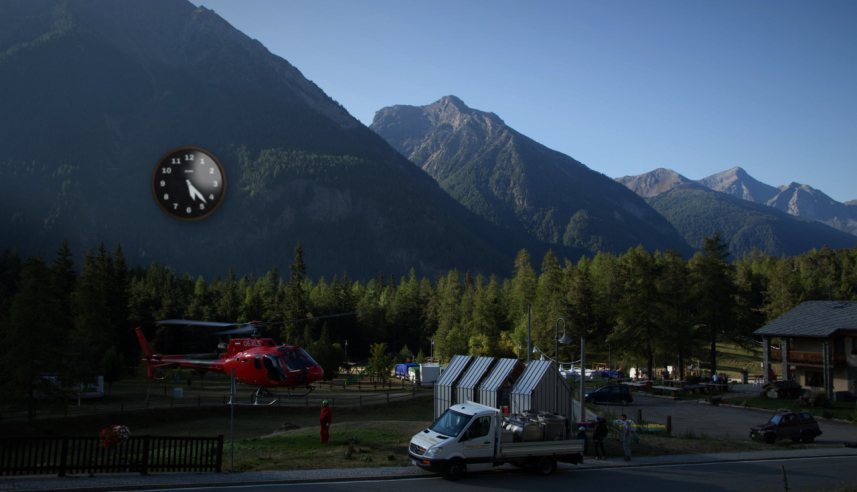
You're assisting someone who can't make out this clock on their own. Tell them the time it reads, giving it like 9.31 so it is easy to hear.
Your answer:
5.23
